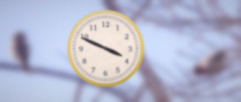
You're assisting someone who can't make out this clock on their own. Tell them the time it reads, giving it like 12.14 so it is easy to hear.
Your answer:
3.49
